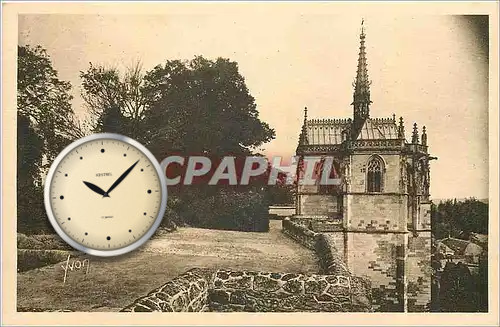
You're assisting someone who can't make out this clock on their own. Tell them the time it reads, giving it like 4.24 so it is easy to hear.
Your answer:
10.08
